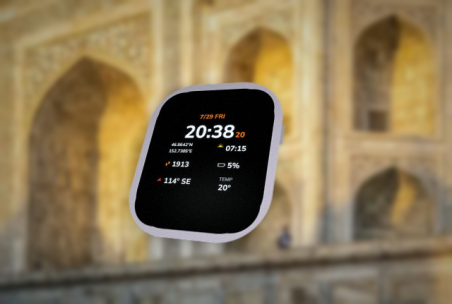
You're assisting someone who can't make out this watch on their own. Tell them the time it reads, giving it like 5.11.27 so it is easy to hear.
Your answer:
20.38.20
